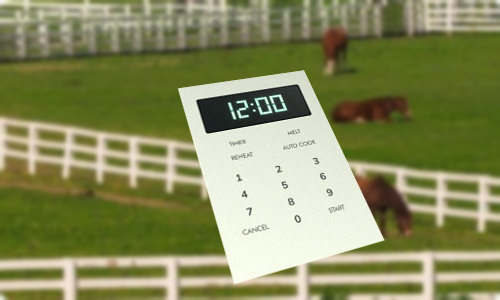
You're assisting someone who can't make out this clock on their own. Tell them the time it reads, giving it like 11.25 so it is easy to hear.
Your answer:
12.00
